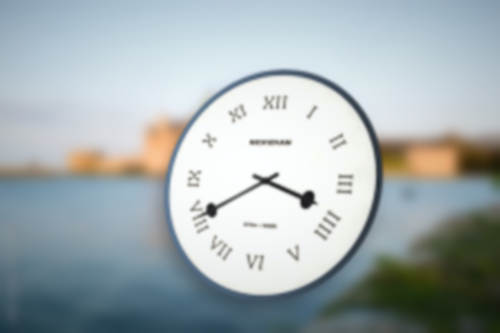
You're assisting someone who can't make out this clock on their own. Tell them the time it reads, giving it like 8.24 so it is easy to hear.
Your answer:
3.40
